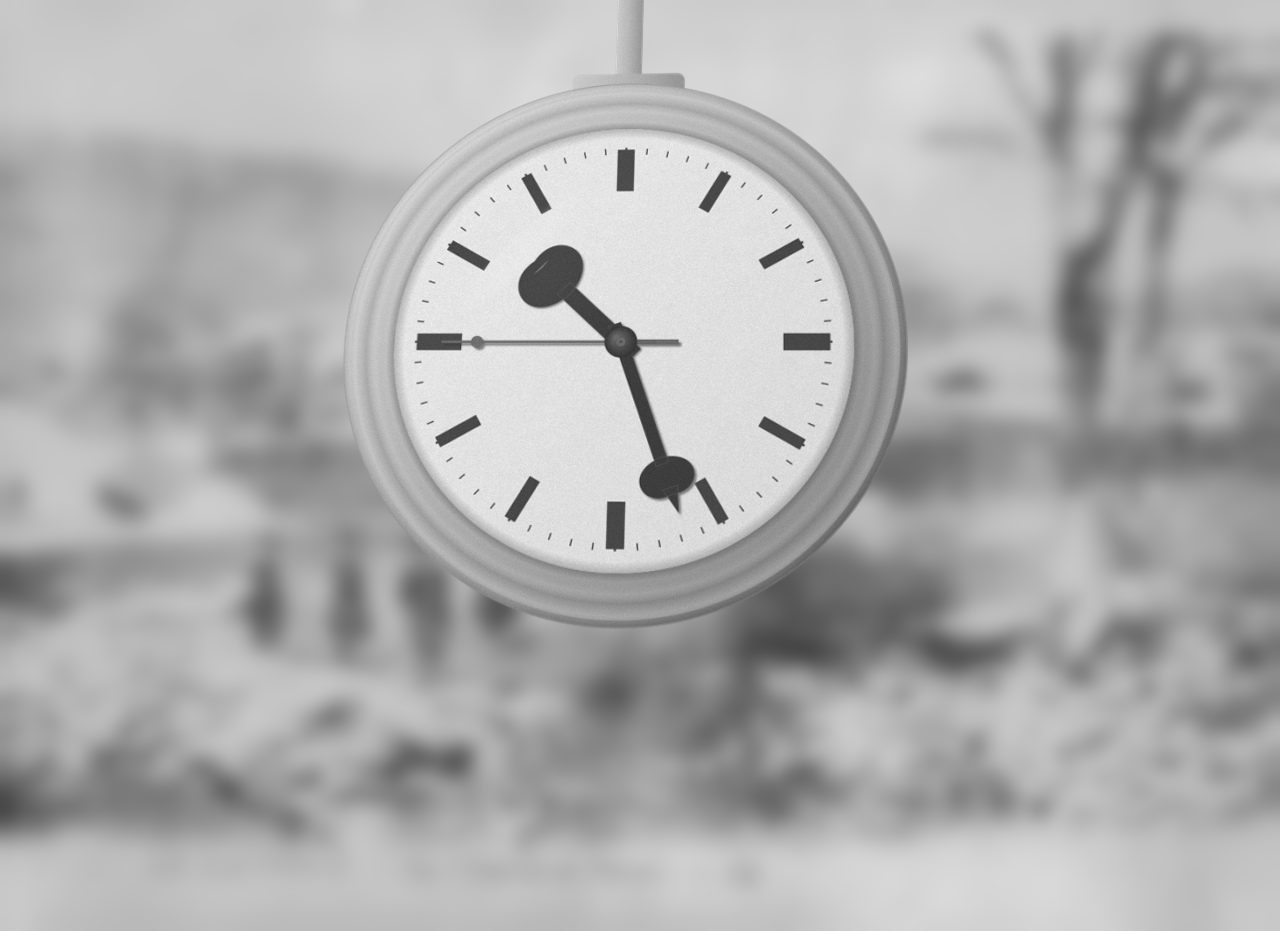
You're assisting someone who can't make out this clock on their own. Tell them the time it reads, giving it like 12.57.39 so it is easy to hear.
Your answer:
10.26.45
